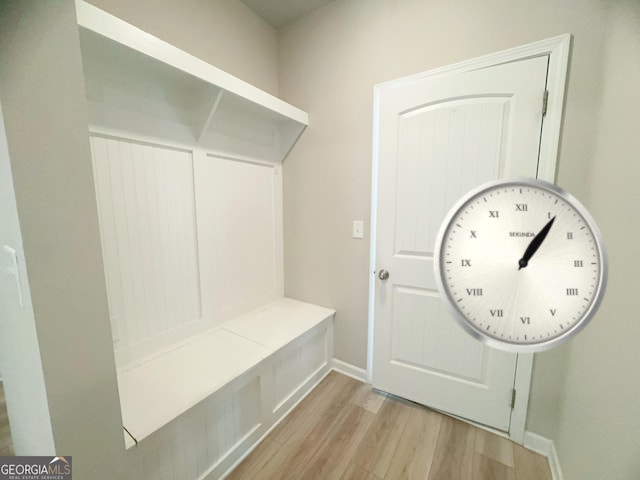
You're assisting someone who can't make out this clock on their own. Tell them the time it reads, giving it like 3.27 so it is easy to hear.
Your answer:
1.06
